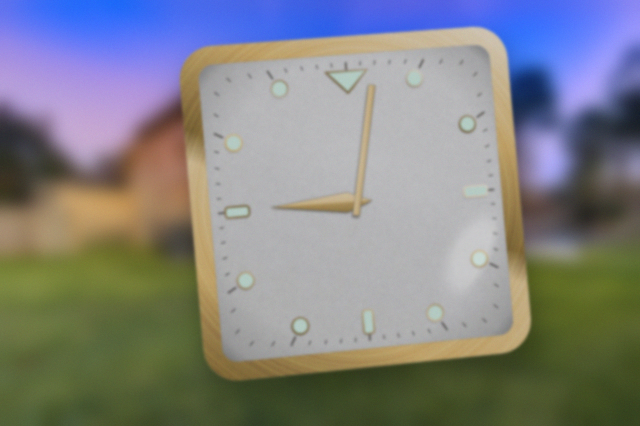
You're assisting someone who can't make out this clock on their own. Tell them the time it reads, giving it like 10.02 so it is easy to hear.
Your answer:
9.02
